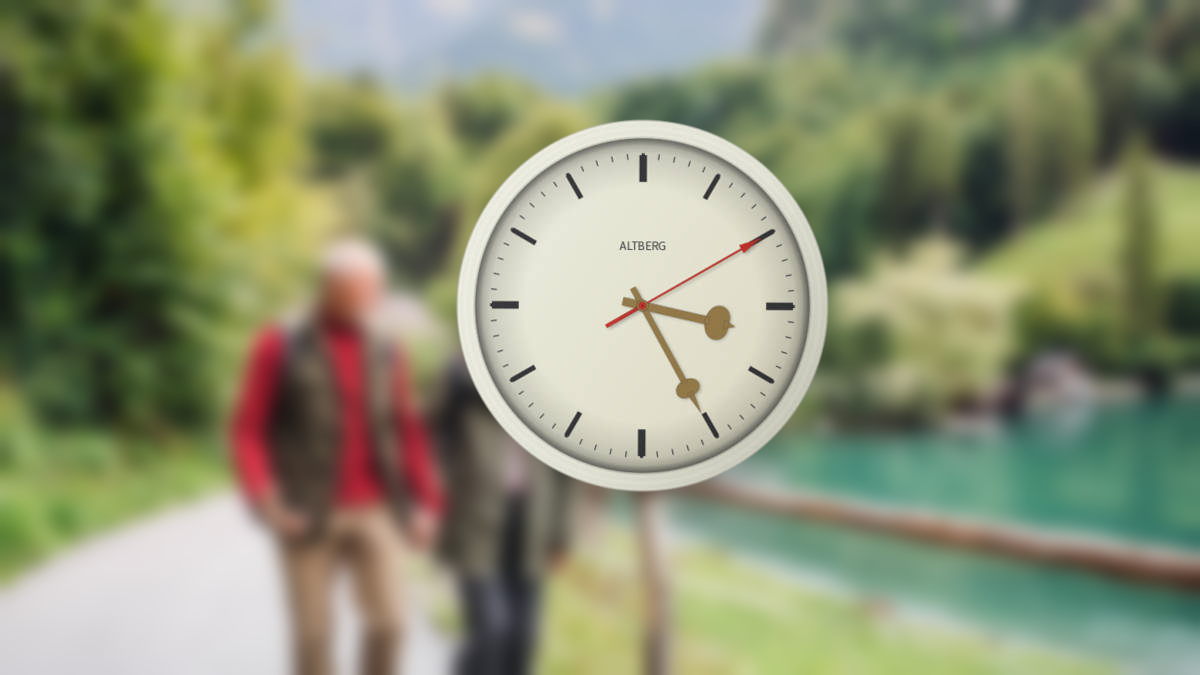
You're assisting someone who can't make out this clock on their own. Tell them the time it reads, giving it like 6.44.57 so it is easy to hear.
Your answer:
3.25.10
